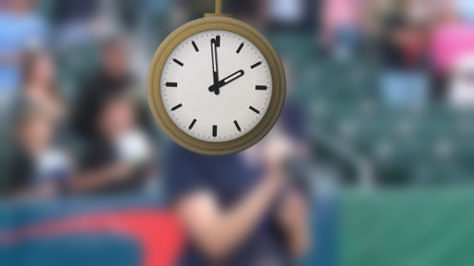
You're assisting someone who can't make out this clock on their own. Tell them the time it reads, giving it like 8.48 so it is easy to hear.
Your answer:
1.59
